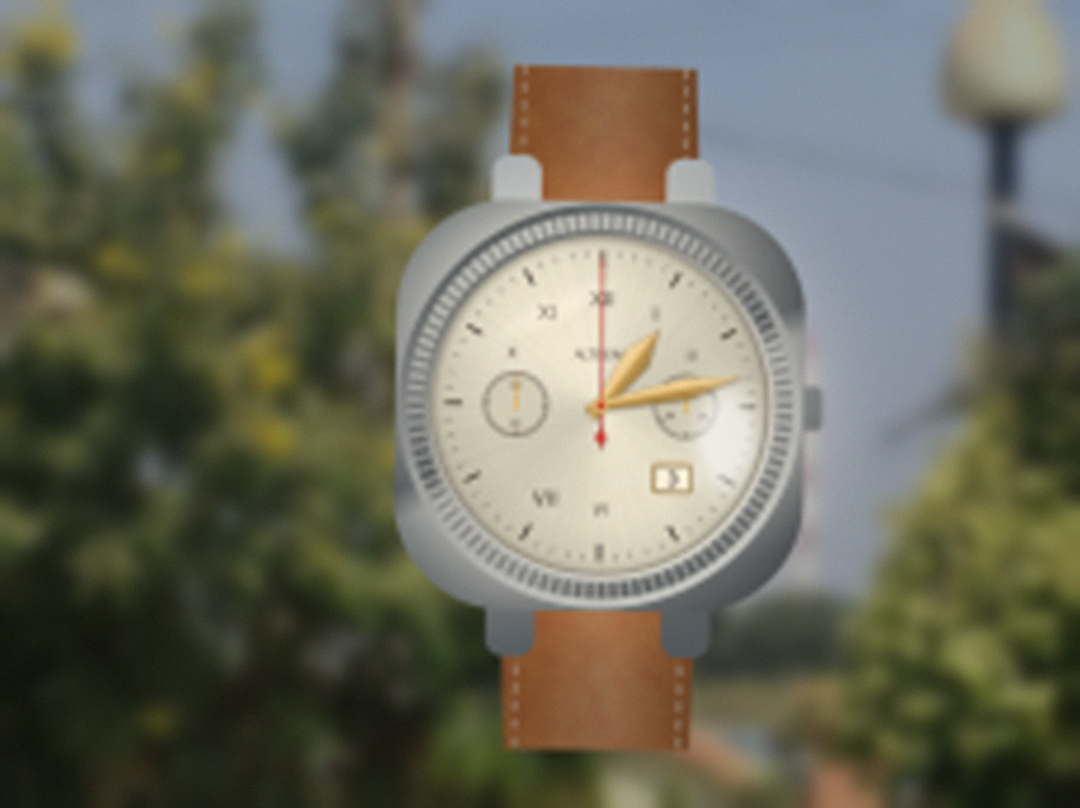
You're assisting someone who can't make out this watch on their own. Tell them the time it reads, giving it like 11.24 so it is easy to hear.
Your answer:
1.13
